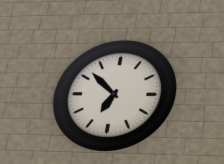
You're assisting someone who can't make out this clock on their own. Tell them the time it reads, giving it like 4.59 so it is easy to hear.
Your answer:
6.52
